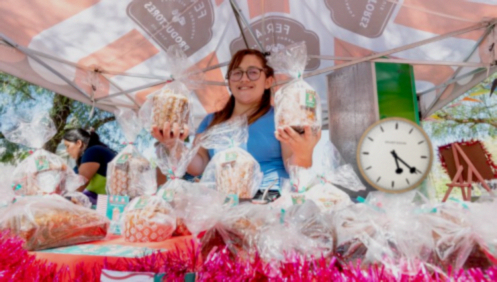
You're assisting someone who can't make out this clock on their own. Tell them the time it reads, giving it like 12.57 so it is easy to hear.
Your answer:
5.21
